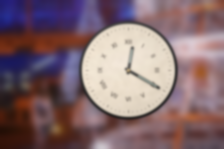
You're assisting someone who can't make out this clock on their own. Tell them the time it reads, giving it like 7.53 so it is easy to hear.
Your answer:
12.20
